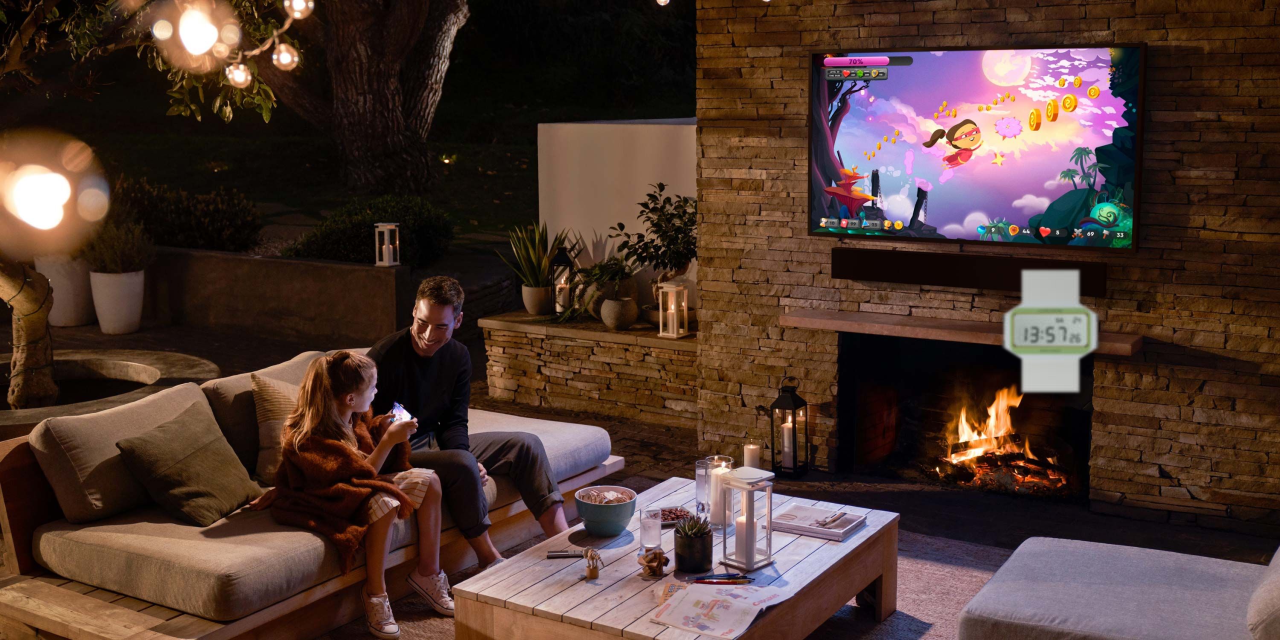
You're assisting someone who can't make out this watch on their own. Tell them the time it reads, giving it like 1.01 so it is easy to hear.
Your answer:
13.57
